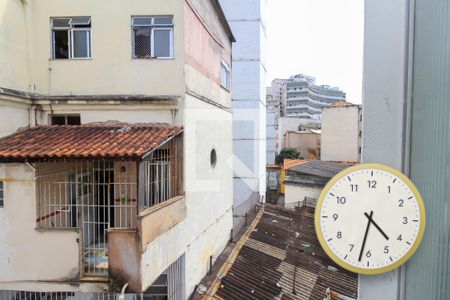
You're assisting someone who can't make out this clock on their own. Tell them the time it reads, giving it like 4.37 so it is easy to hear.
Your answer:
4.32
